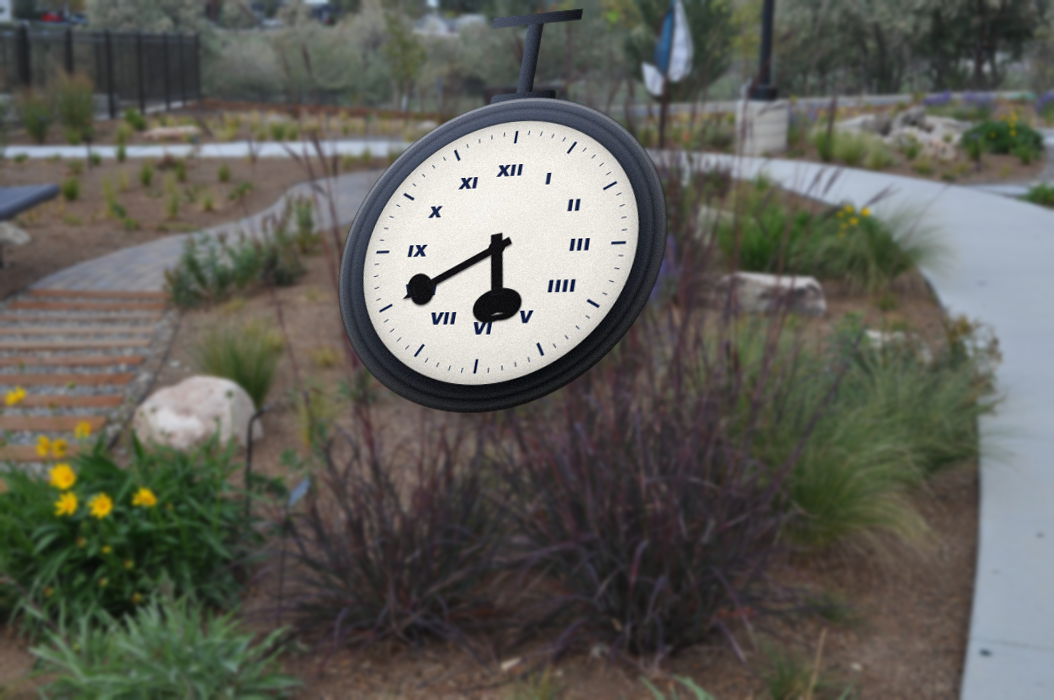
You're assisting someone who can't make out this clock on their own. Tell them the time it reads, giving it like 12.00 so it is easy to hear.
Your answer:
5.40
